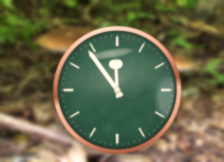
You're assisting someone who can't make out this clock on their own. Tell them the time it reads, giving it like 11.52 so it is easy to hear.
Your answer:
11.54
